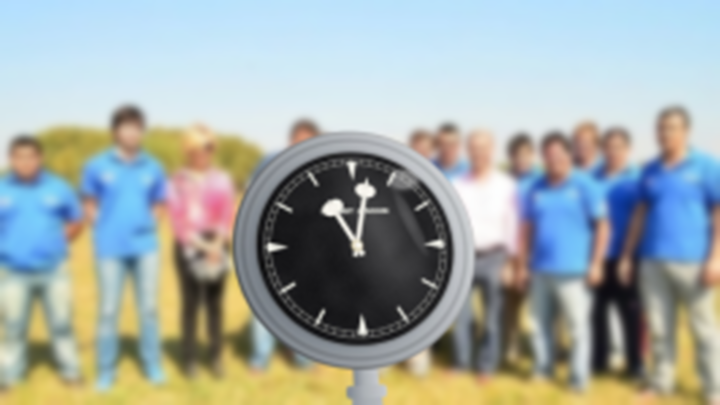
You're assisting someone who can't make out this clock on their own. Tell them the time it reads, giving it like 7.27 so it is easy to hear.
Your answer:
11.02
